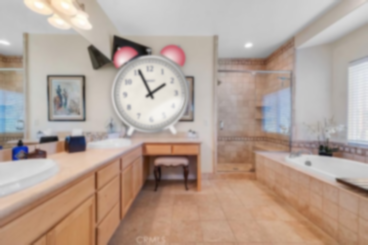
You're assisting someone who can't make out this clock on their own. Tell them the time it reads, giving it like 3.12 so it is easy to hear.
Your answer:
1.56
